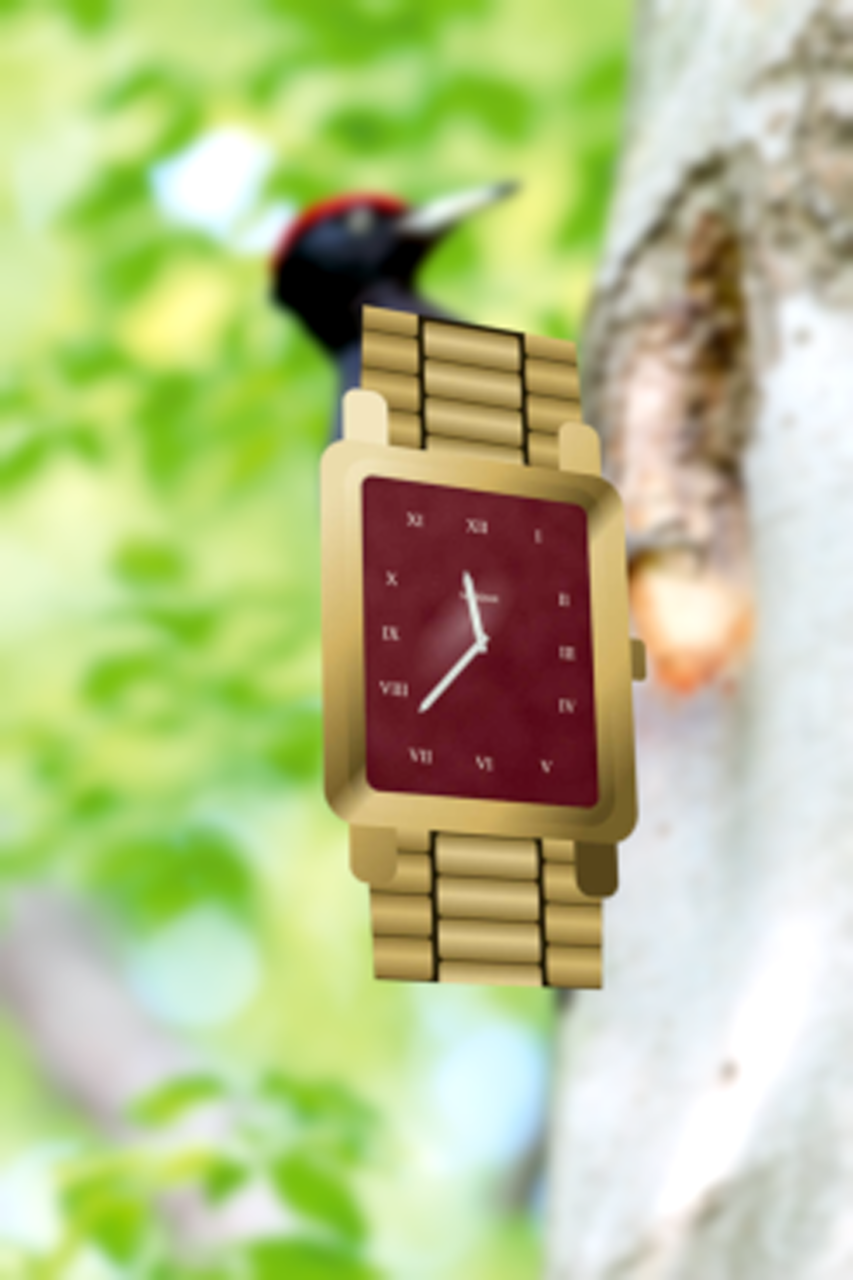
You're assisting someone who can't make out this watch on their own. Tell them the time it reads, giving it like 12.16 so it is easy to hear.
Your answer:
11.37
